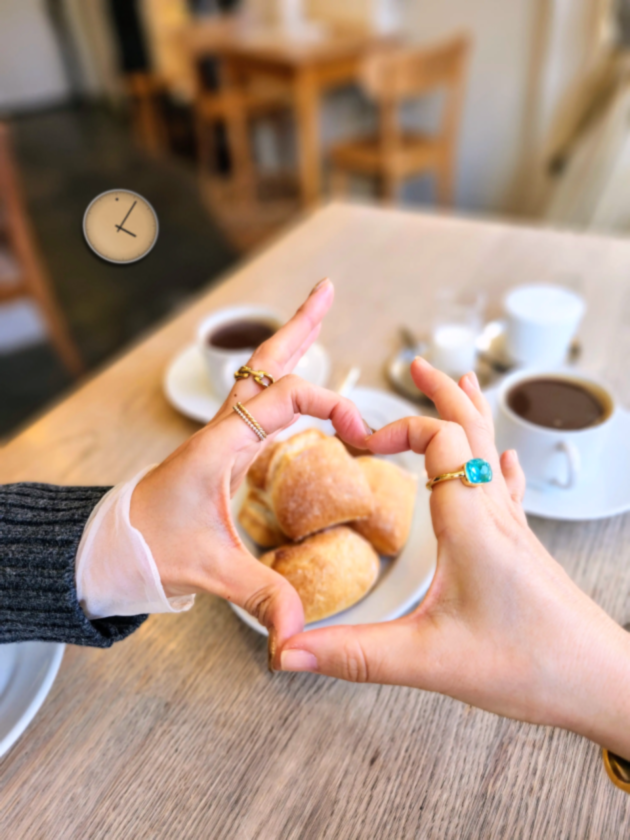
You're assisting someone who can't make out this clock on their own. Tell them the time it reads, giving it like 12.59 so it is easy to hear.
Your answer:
4.06
